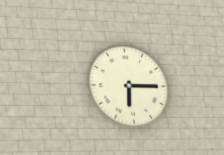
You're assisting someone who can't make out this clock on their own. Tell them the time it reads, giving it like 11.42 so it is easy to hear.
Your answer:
6.15
